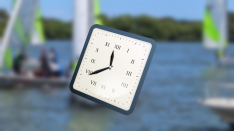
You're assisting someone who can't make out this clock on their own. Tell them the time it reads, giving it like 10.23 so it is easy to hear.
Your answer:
11.39
